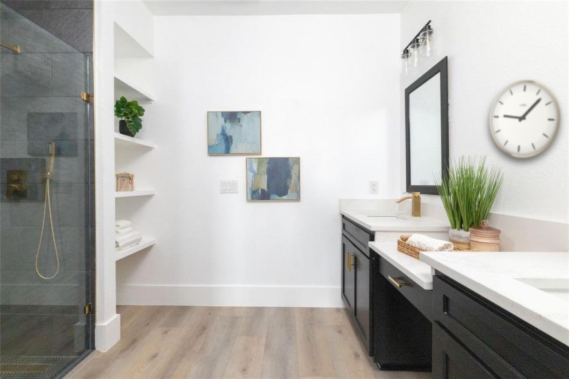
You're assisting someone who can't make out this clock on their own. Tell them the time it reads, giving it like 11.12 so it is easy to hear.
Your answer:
9.07
